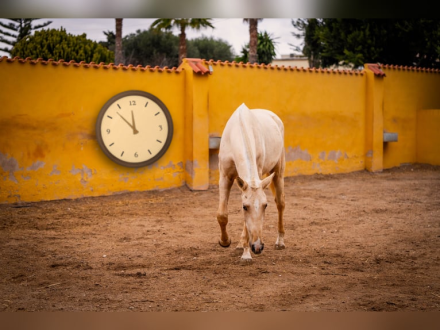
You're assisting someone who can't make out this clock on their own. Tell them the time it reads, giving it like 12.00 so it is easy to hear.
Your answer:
11.53
